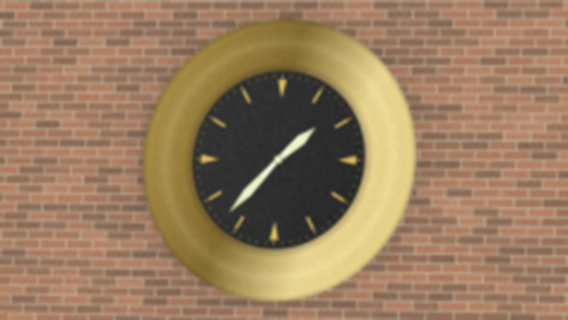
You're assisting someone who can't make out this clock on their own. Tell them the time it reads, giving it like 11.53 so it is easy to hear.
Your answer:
1.37
